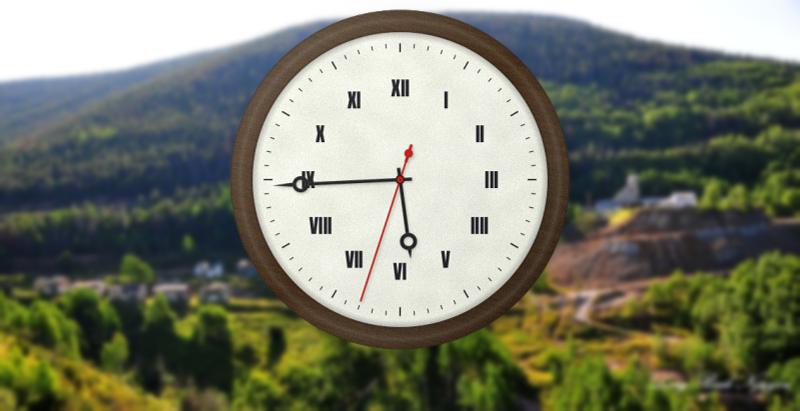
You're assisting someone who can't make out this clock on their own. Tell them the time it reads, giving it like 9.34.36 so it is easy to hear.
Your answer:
5.44.33
